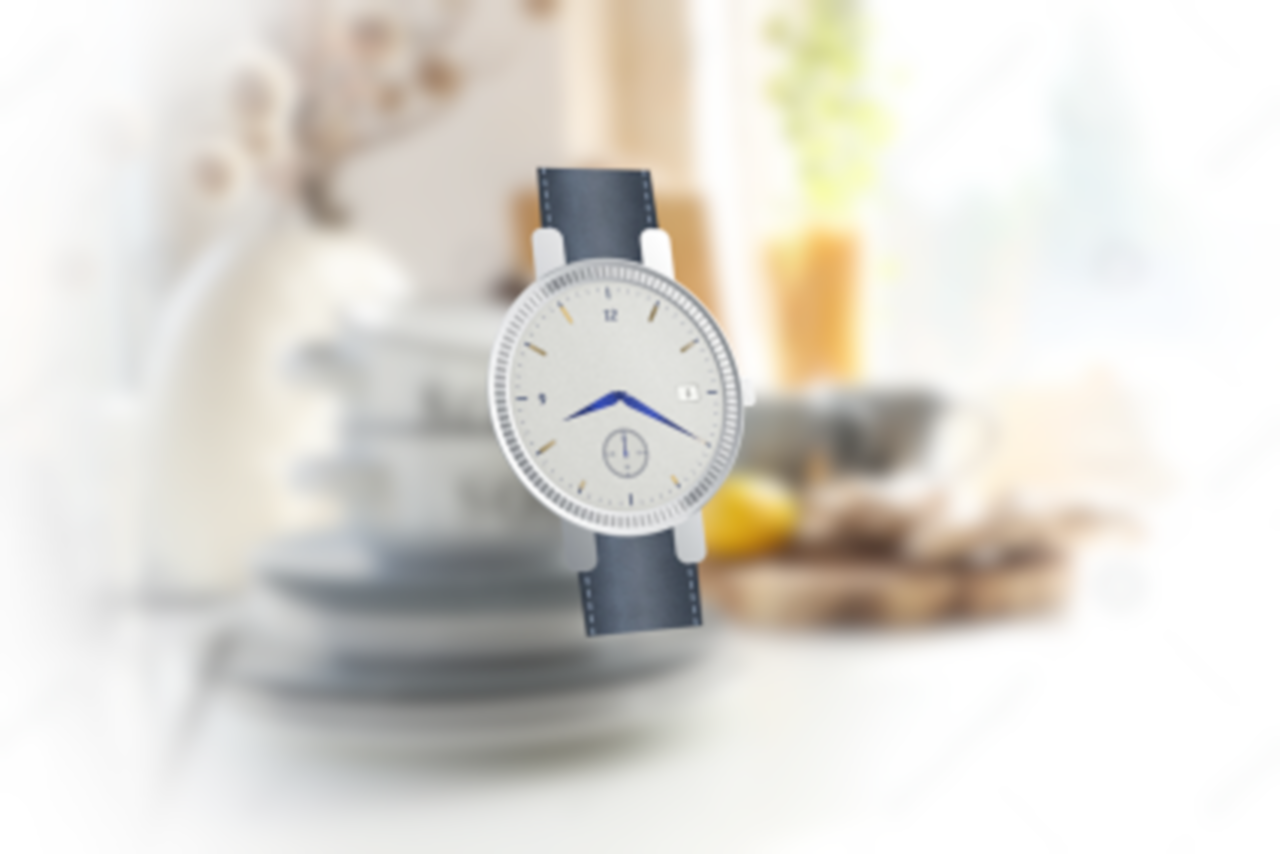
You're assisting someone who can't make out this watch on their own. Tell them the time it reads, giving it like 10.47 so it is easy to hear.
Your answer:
8.20
